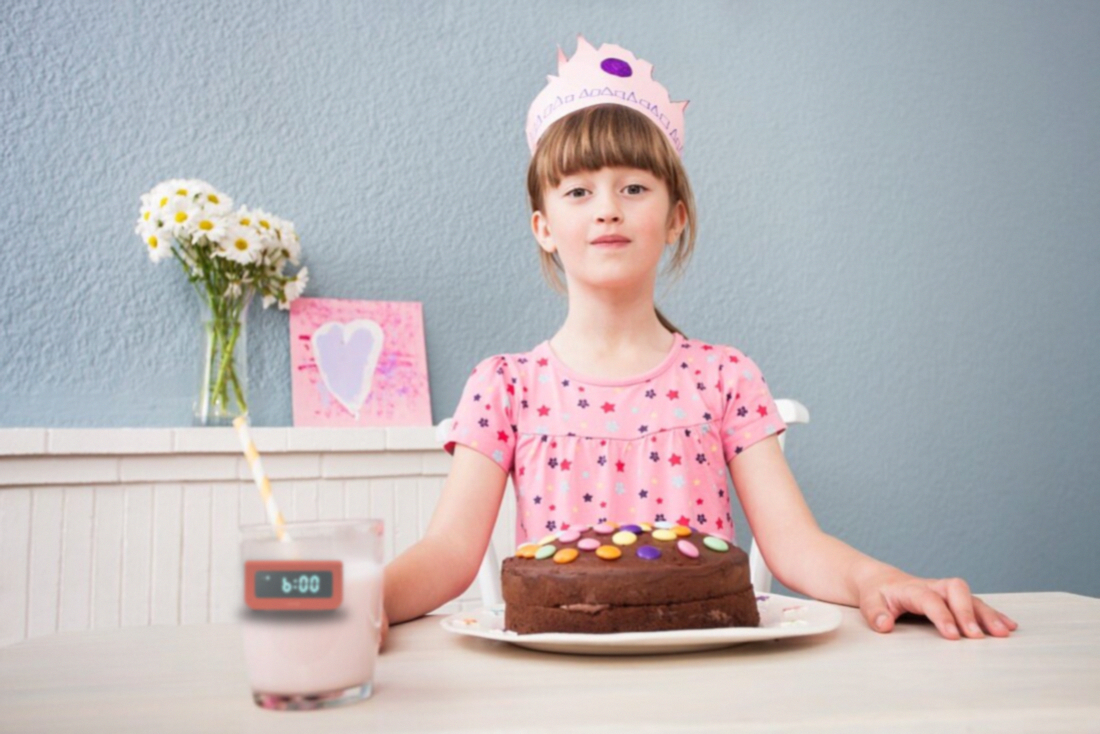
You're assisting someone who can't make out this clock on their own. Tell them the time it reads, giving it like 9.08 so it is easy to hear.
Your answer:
6.00
